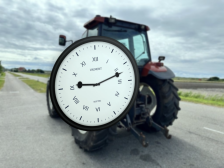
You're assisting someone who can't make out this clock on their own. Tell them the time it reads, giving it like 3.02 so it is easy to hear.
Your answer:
9.12
